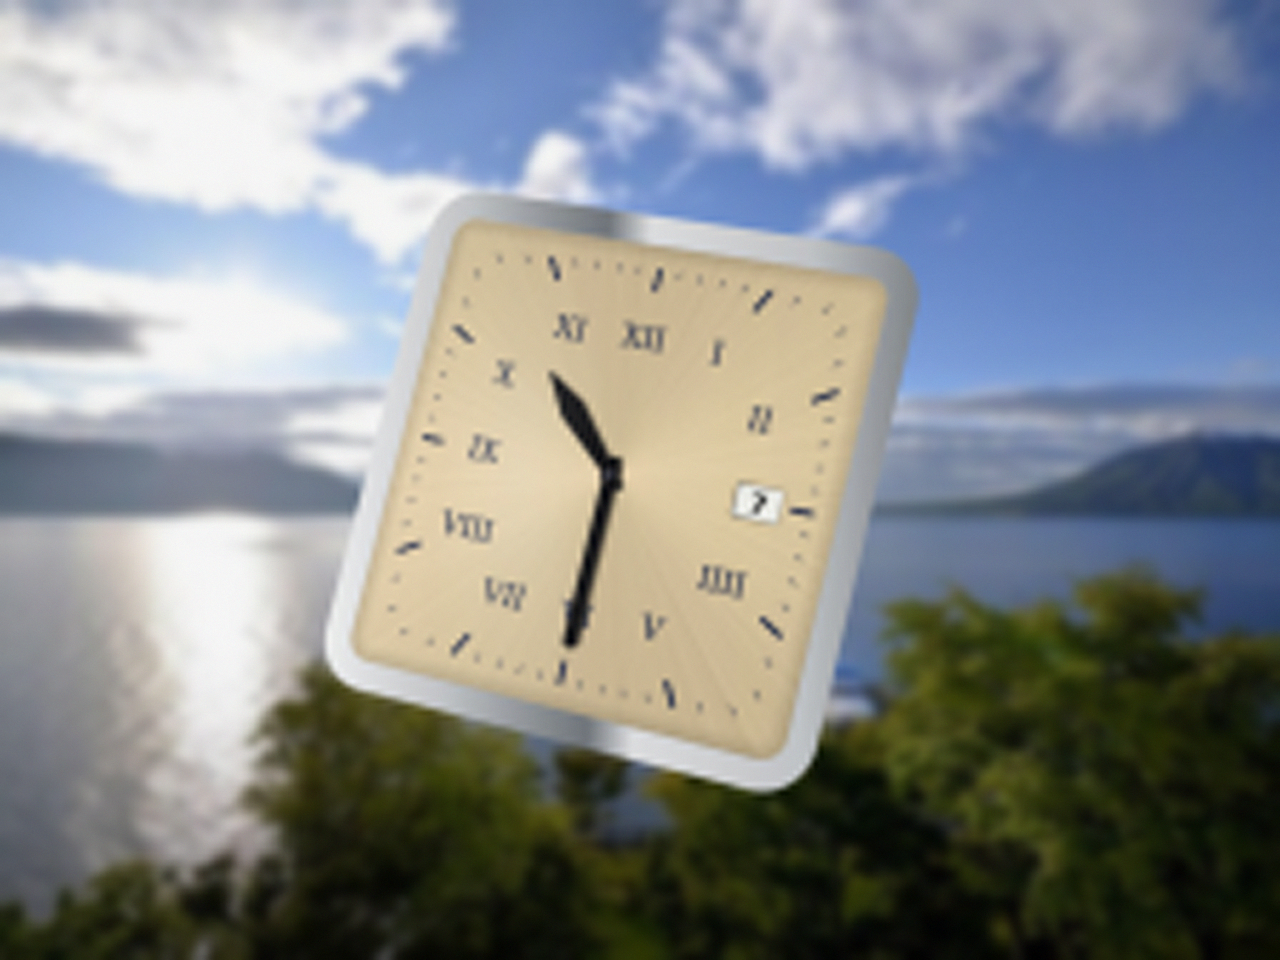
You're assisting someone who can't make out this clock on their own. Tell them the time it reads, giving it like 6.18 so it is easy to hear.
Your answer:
10.30
